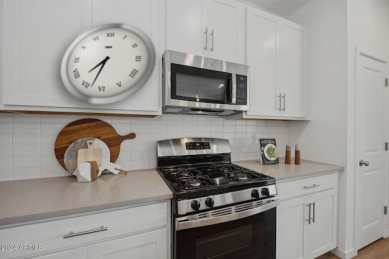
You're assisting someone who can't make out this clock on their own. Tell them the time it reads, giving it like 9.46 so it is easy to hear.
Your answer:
7.33
